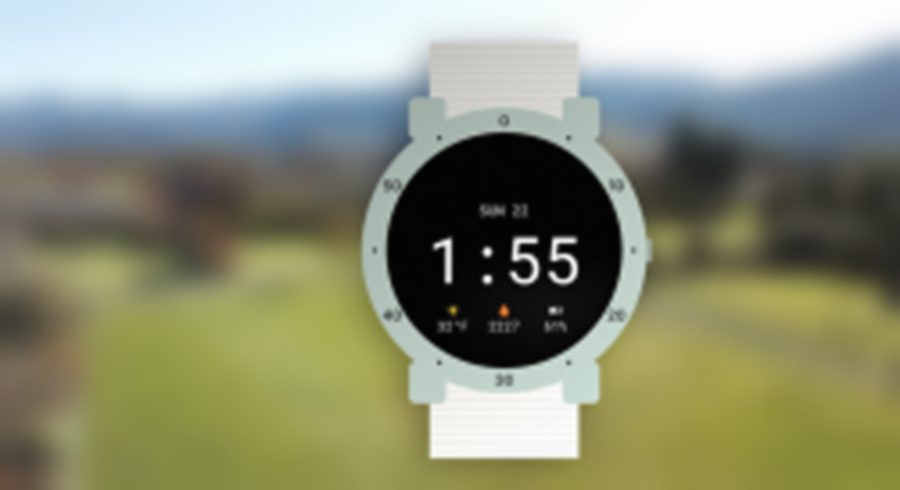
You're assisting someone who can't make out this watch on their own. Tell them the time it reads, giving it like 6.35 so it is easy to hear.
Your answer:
1.55
